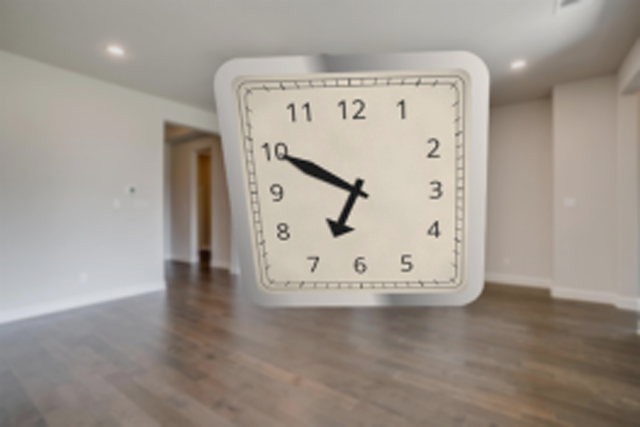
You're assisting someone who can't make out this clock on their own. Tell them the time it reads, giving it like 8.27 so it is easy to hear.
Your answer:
6.50
